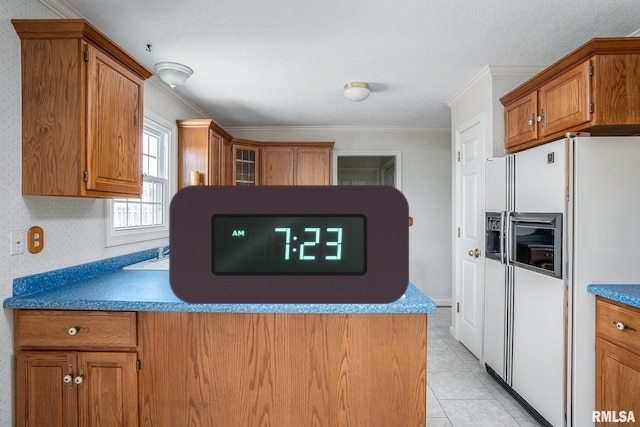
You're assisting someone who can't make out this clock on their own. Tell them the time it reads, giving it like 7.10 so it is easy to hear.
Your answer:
7.23
